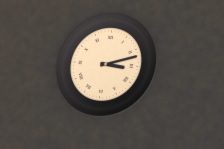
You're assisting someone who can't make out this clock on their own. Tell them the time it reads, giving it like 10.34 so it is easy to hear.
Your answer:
3.12
